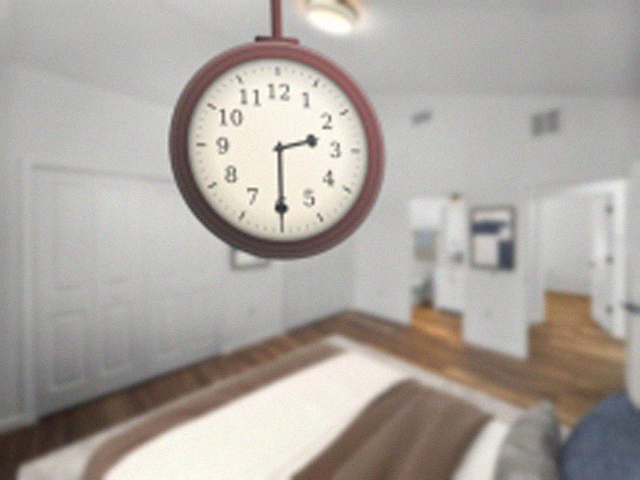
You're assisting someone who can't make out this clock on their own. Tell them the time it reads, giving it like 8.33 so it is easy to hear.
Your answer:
2.30
